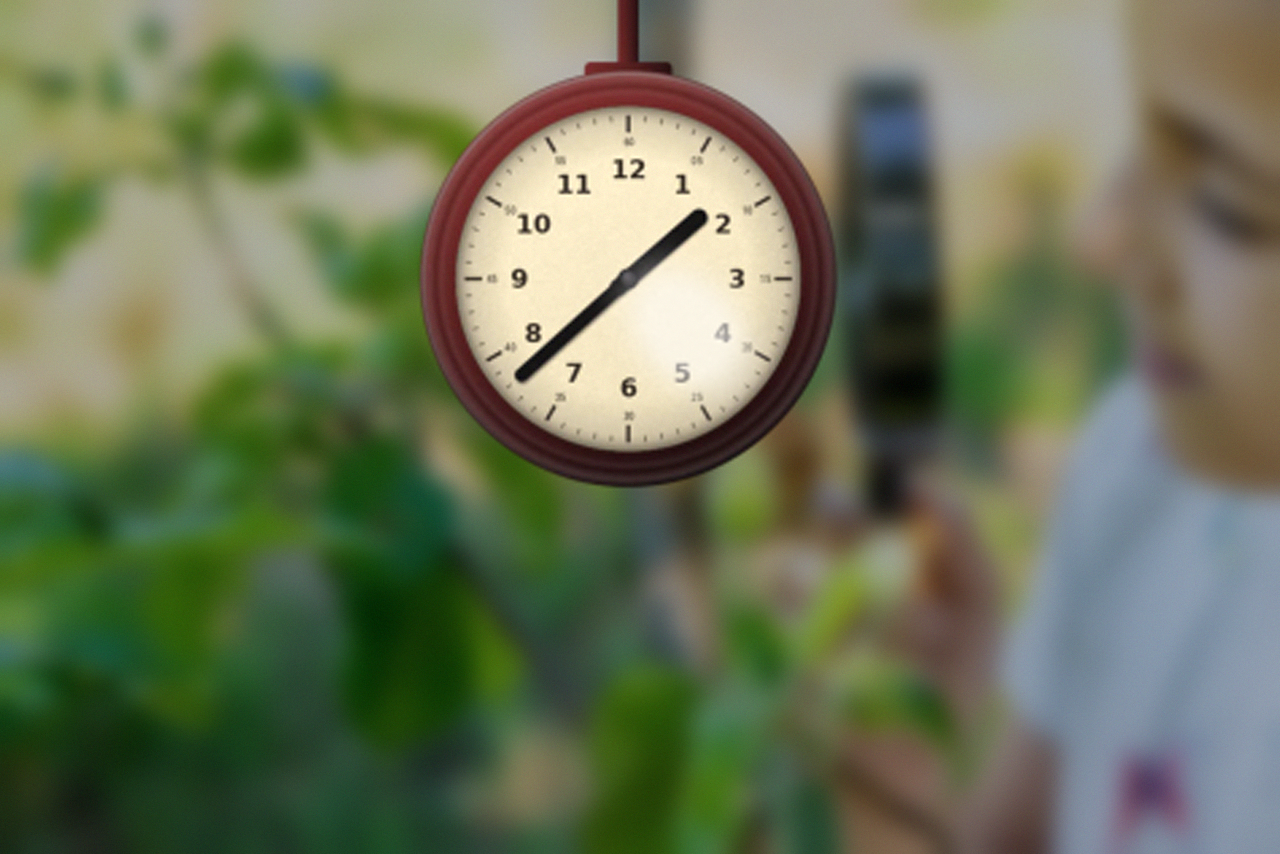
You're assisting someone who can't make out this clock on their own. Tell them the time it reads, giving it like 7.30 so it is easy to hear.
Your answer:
1.38
